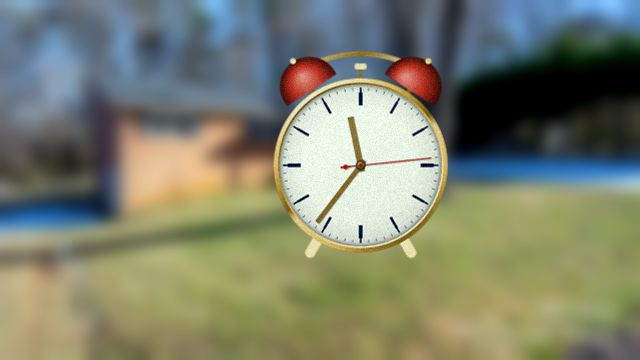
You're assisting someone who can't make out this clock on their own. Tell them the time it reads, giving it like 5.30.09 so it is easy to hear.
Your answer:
11.36.14
